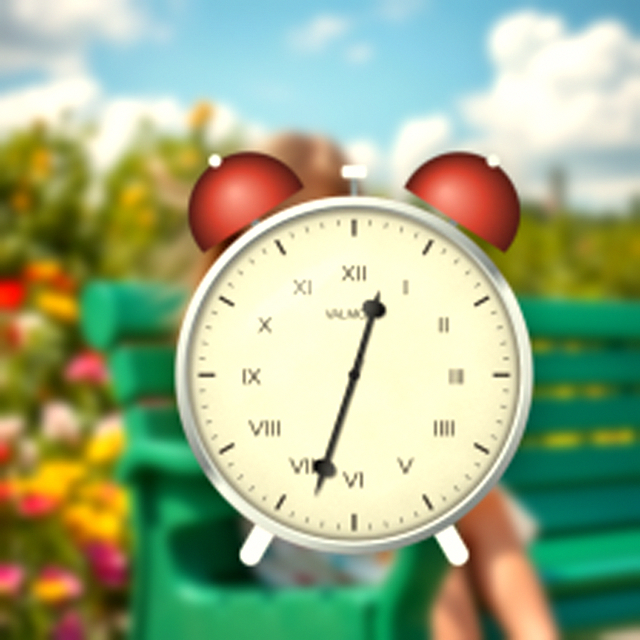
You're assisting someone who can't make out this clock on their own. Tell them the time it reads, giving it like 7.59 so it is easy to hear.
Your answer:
12.33
